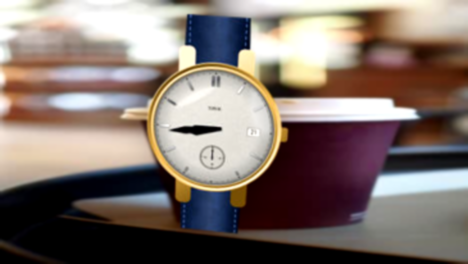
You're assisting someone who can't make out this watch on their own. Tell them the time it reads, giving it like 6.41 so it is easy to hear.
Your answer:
8.44
